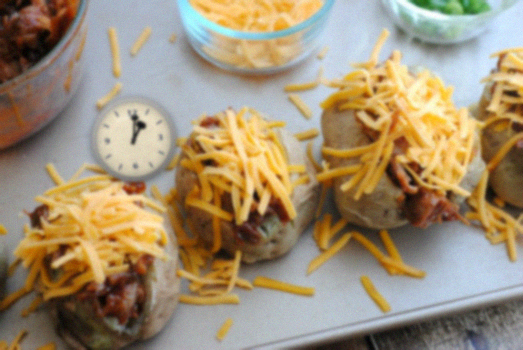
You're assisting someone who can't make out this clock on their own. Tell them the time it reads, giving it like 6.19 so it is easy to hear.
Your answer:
1.01
